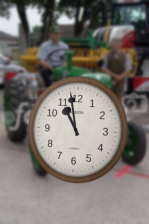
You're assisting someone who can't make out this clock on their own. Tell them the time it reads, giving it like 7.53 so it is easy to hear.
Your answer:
10.58
